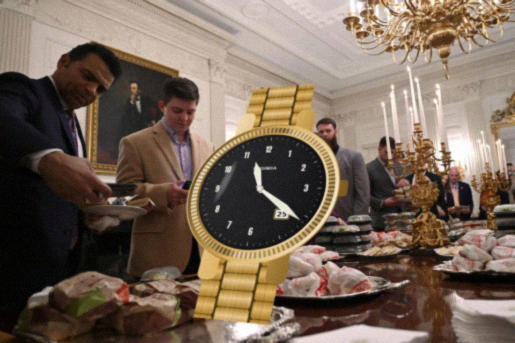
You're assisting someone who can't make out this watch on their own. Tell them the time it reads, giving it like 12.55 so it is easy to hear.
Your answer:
11.21
